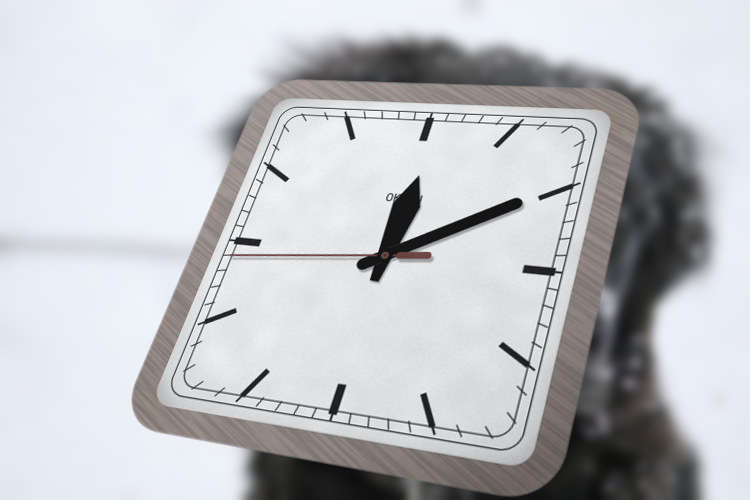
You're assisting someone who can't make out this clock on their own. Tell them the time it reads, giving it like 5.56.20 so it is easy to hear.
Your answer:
12.09.44
